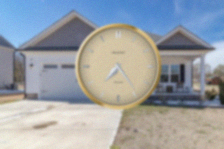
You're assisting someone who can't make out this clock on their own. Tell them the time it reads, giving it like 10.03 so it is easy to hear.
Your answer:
7.24
